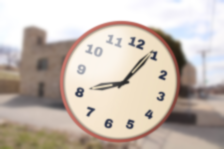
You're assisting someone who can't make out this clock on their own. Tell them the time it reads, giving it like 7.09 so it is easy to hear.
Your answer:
8.04
